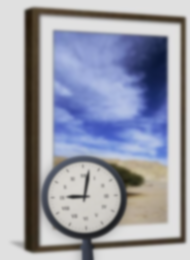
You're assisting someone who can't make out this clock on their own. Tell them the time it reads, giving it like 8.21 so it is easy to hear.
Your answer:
9.02
